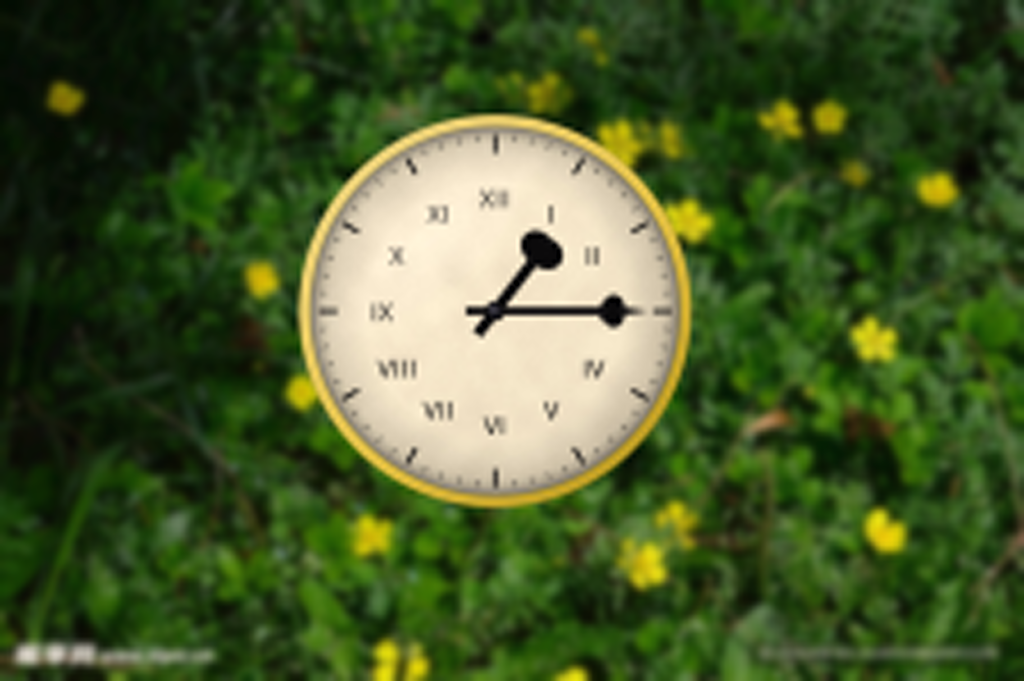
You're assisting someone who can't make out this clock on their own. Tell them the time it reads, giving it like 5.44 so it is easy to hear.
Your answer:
1.15
